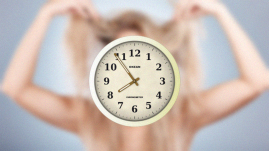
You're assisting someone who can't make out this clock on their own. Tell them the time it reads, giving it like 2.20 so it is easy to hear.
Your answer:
7.54
